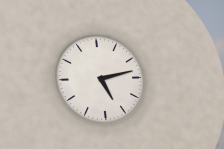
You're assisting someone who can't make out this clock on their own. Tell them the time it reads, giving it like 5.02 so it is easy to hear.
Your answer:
5.13
